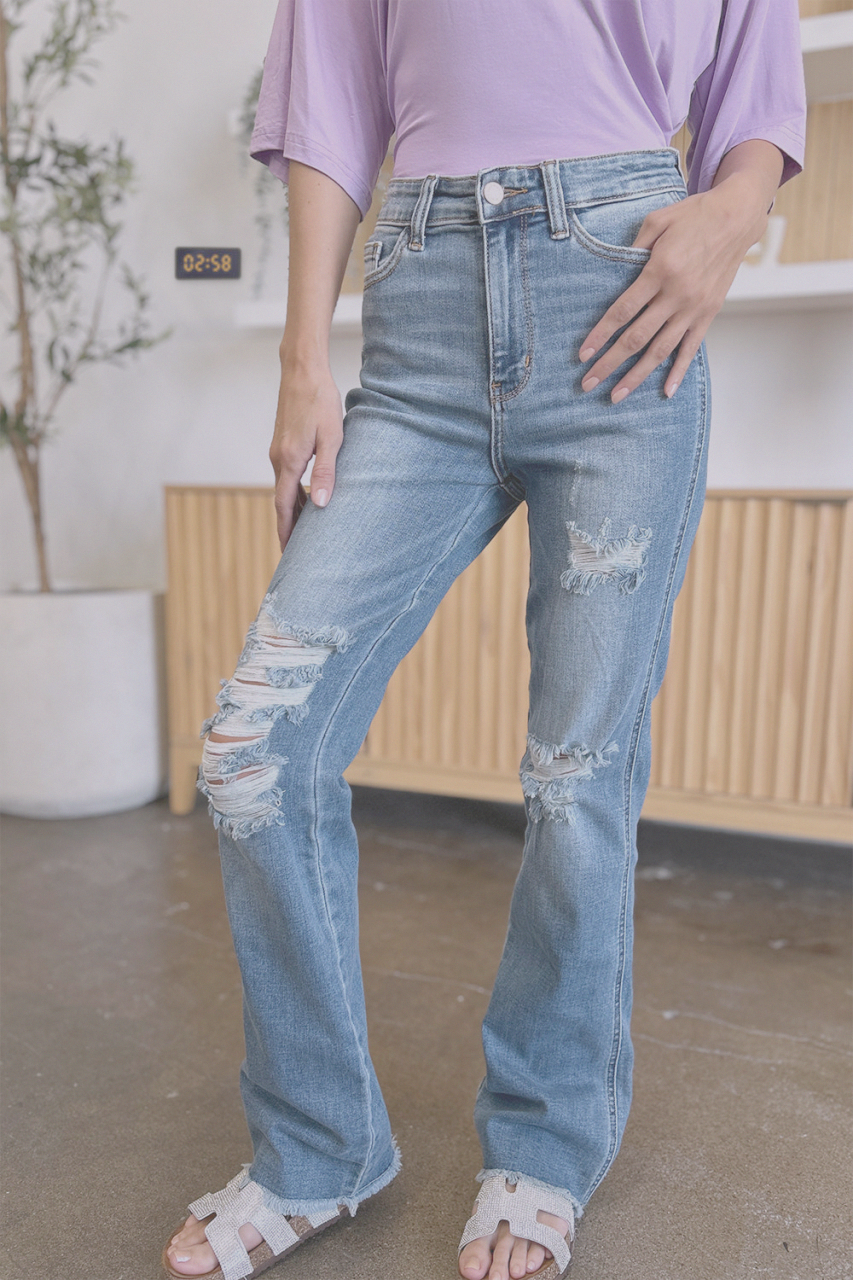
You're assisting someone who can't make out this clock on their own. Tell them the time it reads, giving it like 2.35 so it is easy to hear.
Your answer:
2.58
